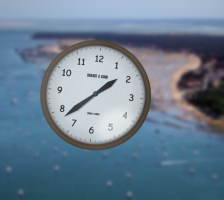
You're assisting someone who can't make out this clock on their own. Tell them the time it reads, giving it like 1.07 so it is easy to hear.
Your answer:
1.38
